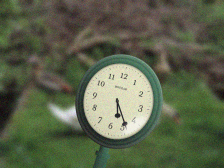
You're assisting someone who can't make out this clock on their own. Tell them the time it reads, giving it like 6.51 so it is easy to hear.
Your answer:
5.24
